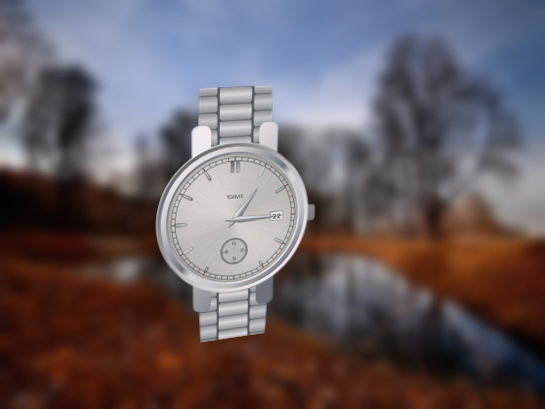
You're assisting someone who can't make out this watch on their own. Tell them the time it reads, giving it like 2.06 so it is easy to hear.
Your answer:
1.15
